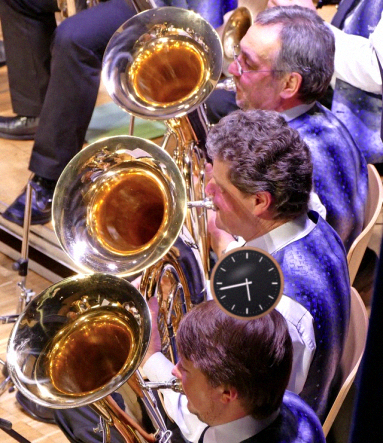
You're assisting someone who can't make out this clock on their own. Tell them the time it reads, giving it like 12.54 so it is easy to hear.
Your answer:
5.43
